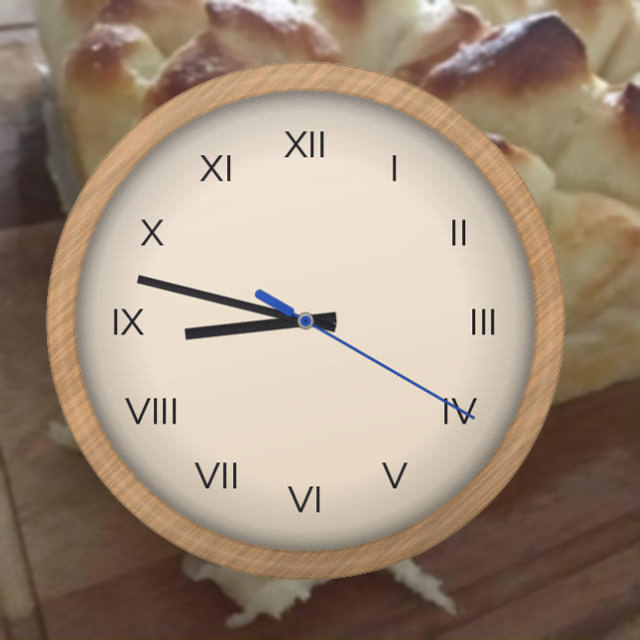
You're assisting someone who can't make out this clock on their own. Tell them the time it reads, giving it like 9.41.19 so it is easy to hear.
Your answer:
8.47.20
